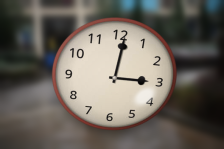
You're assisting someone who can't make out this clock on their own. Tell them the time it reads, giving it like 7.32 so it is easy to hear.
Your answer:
3.01
